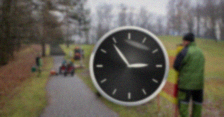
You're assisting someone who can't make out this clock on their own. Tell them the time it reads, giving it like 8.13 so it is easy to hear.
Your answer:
2.54
